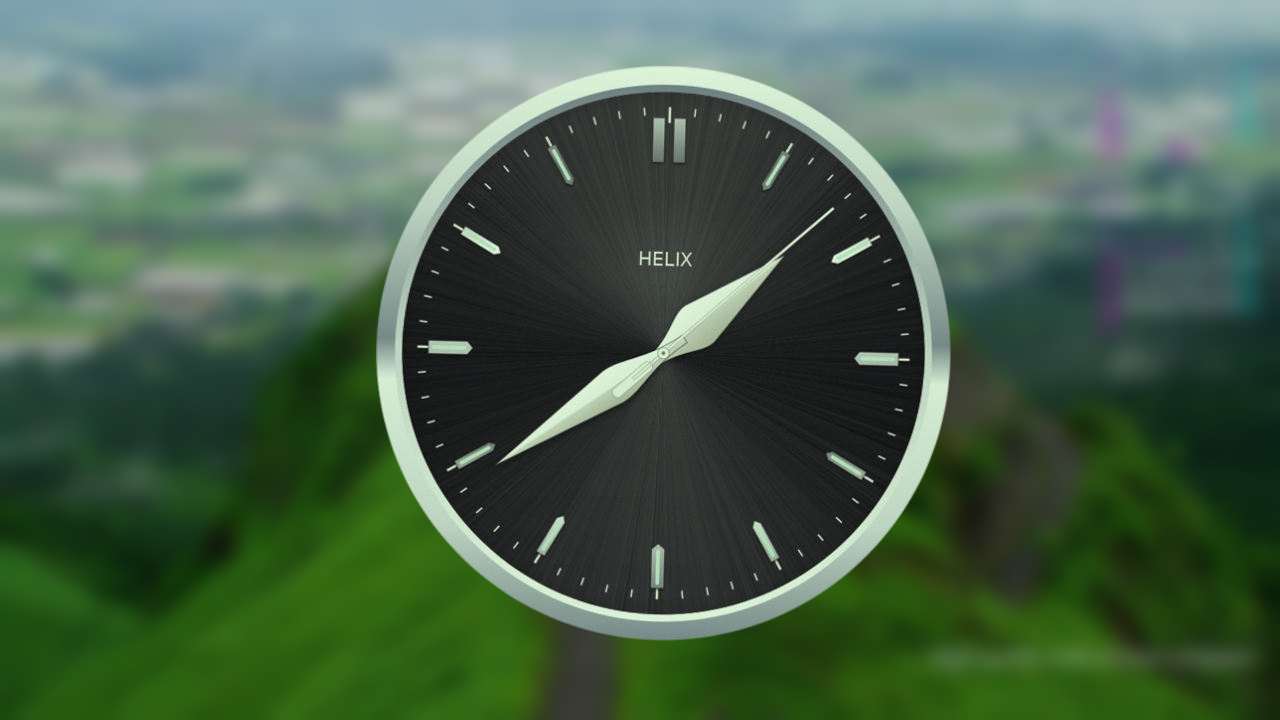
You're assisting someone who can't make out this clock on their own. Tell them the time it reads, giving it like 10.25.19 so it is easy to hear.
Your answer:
1.39.08
